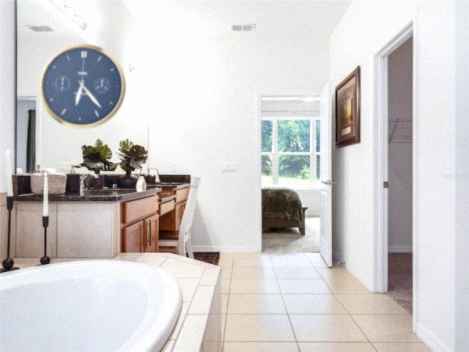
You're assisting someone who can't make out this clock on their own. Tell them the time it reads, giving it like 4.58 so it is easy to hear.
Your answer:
6.23
